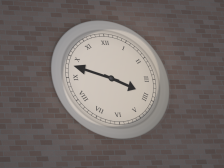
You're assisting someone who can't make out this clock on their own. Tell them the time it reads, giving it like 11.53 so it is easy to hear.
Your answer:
3.48
